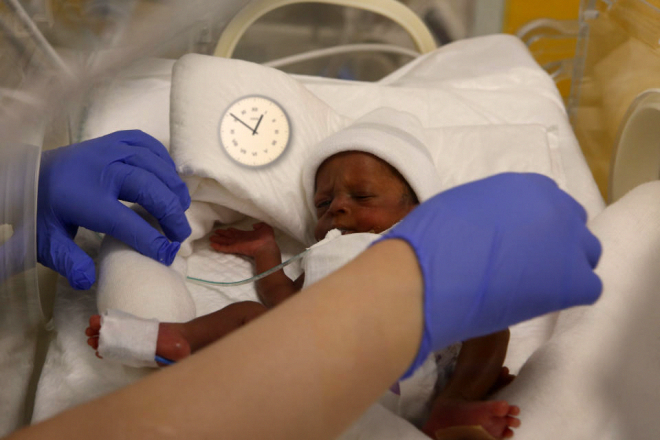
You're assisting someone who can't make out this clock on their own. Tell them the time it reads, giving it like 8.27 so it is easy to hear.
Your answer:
12.51
